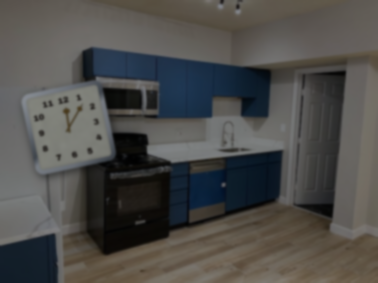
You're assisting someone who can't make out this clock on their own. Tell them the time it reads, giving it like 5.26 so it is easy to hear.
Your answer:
12.07
